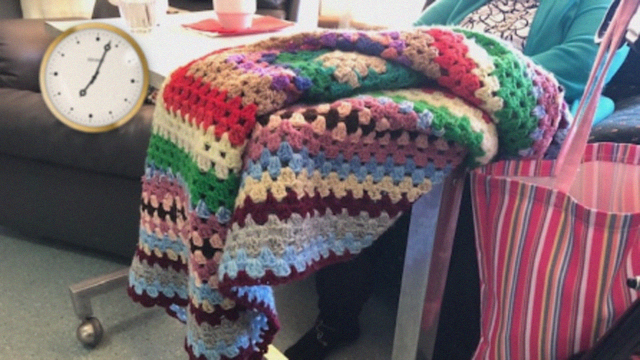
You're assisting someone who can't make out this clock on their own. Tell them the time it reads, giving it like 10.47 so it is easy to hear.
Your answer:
7.03
